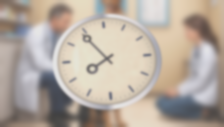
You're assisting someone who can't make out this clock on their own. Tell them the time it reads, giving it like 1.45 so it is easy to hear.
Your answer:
7.54
